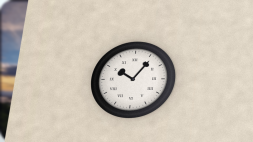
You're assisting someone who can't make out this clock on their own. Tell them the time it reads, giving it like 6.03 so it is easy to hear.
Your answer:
10.06
